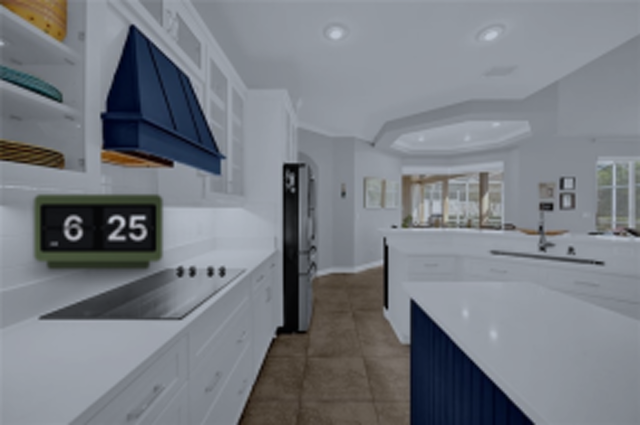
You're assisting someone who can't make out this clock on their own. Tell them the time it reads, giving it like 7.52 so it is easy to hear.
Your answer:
6.25
